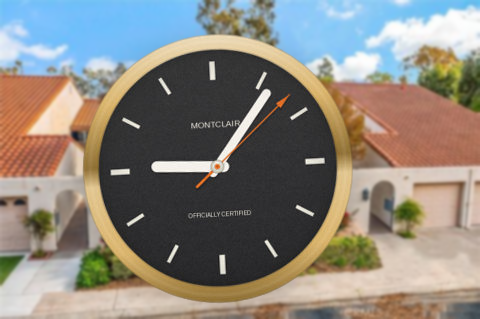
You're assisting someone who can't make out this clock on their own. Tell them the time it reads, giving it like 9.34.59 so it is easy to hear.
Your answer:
9.06.08
